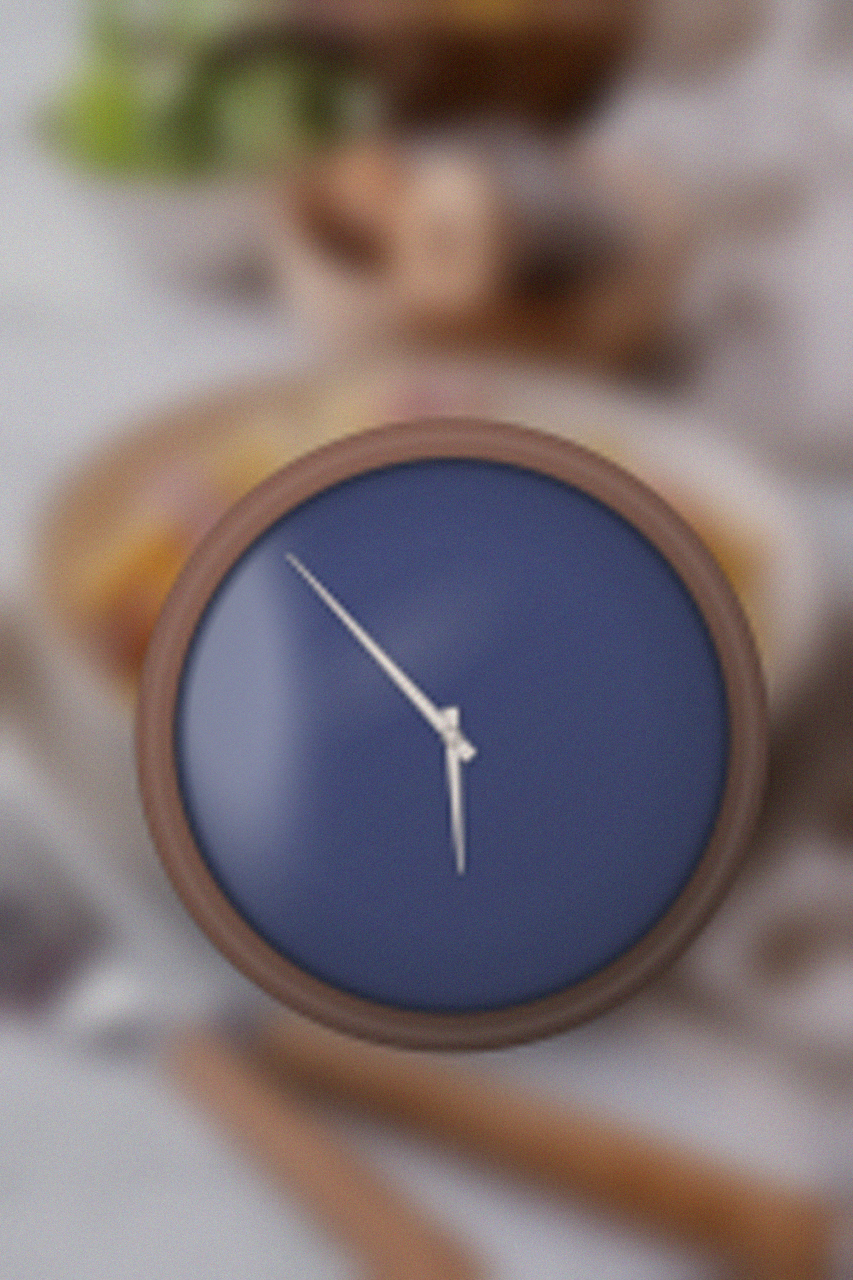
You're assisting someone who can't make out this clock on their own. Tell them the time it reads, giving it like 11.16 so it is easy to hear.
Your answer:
5.53
